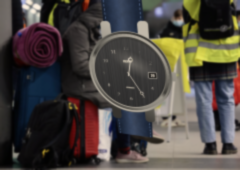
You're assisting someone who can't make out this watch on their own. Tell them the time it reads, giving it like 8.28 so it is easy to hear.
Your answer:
12.25
